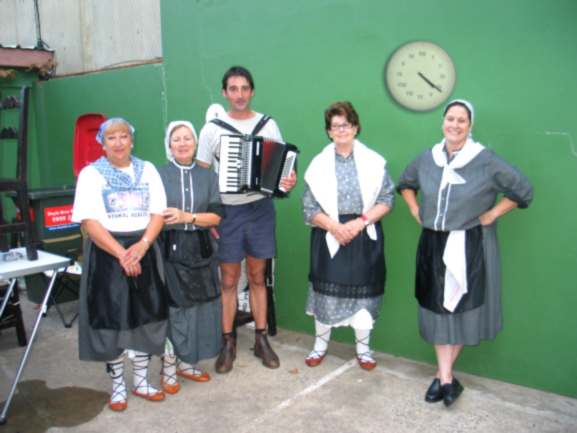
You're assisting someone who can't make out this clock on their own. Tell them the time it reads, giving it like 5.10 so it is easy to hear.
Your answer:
4.21
